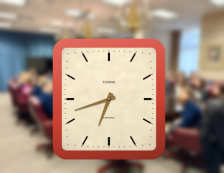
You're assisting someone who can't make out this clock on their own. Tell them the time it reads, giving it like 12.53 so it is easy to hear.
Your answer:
6.42
